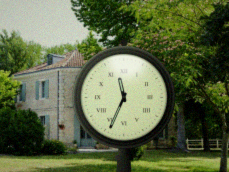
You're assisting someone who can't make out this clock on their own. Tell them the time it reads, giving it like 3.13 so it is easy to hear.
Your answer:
11.34
